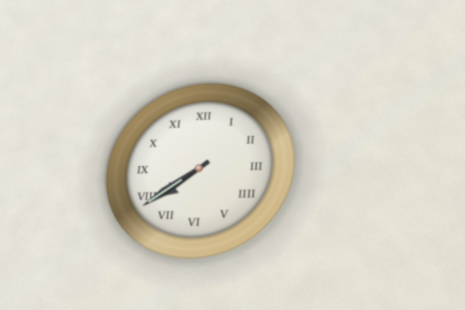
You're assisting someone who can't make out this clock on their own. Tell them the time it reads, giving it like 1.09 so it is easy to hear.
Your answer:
7.39
